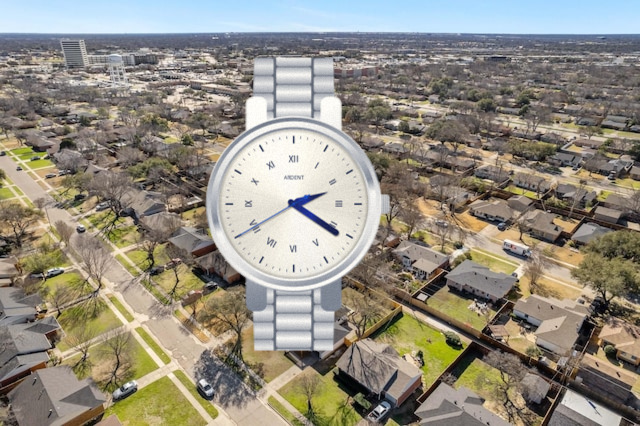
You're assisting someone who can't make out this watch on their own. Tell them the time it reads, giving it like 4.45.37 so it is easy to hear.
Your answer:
2.20.40
